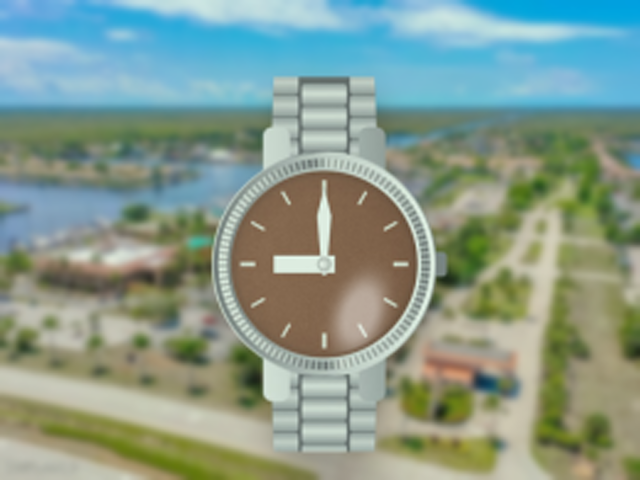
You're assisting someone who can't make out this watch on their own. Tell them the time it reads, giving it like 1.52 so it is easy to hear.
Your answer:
9.00
